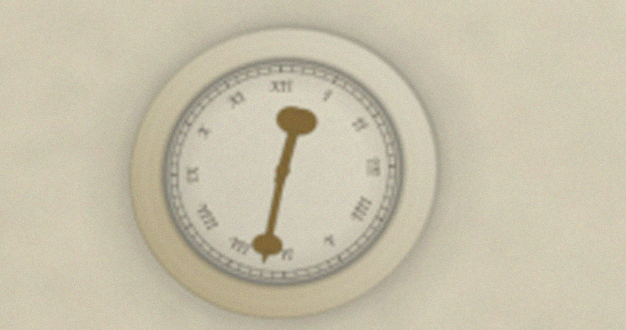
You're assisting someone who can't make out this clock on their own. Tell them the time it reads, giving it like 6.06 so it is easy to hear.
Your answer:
12.32
